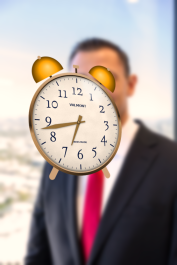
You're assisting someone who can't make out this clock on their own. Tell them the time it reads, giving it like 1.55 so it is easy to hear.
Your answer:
6.43
